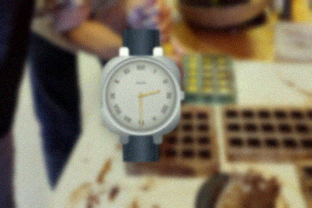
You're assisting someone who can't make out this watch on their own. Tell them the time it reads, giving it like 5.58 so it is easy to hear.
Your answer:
2.30
